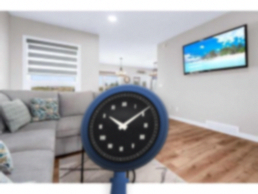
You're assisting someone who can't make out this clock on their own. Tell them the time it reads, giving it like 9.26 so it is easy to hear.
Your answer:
10.09
